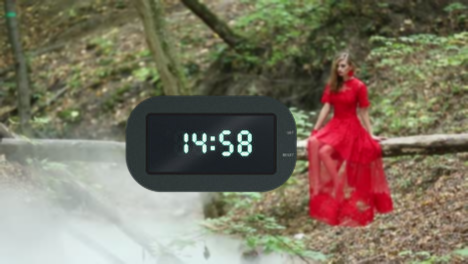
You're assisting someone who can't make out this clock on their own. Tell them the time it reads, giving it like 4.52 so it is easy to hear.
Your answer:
14.58
